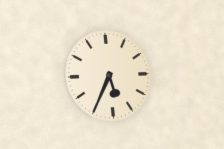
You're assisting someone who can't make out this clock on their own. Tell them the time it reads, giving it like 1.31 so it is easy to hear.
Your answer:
5.35
